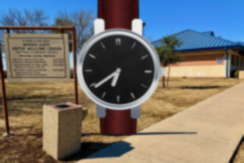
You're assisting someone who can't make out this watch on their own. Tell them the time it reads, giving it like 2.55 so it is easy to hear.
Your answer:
6.39
